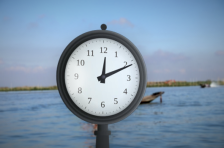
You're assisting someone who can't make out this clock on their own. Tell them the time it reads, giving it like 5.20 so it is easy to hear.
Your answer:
12.11
